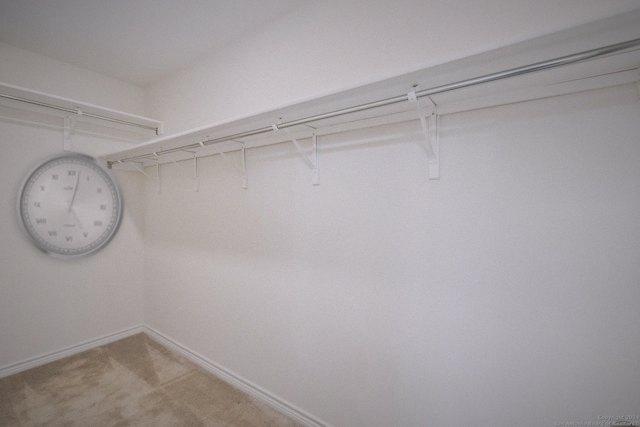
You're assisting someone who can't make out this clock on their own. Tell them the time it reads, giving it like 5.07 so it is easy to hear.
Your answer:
5.02
